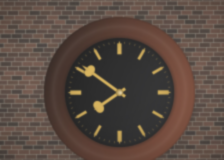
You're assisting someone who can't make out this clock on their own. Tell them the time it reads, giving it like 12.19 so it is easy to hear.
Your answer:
7.51
